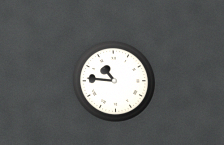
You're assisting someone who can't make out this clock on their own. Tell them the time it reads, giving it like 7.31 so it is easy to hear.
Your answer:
10.46
